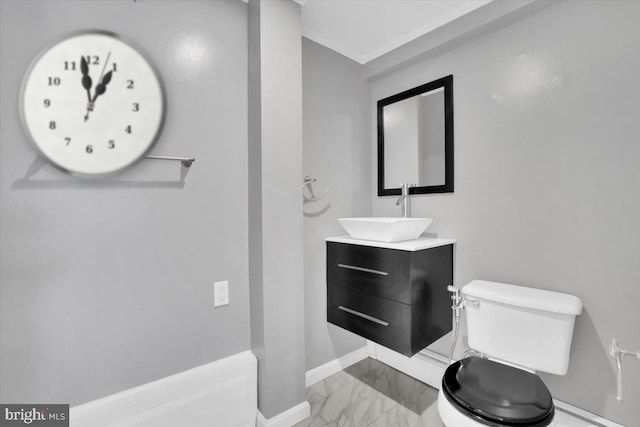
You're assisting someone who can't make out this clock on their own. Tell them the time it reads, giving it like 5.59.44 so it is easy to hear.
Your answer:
12.58.03
